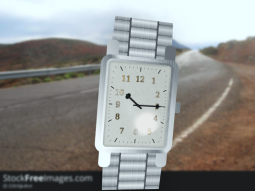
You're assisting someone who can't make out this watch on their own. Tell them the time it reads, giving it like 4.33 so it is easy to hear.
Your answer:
10.15
